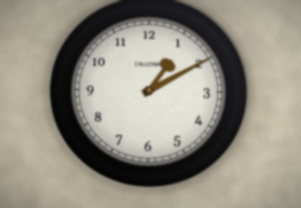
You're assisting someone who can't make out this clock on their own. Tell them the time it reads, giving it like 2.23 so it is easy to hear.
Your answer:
1.10
